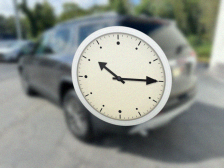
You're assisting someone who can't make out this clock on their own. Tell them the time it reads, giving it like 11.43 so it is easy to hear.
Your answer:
10.15
